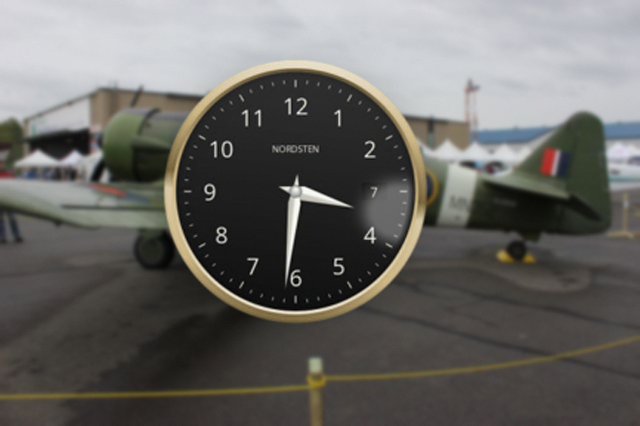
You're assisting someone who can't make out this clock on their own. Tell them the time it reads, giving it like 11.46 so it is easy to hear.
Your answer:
3.31
